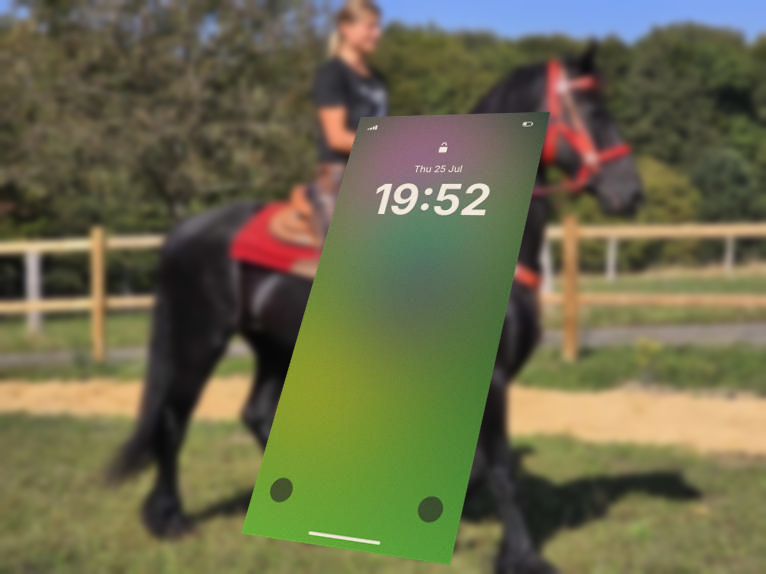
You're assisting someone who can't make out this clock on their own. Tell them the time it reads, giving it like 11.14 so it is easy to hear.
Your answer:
19.52
